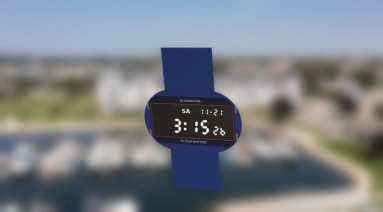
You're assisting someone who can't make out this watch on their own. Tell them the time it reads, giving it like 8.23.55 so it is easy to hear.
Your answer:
3.15.26
